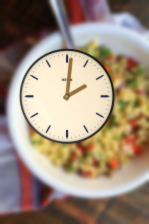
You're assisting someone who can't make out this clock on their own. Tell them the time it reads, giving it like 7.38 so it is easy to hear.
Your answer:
2.01
